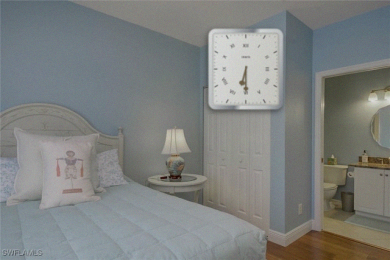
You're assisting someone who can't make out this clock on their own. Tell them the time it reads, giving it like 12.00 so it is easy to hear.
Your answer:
6.30
